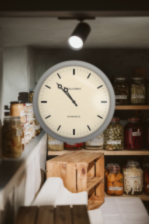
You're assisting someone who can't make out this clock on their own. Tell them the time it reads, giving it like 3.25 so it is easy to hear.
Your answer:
10.53
